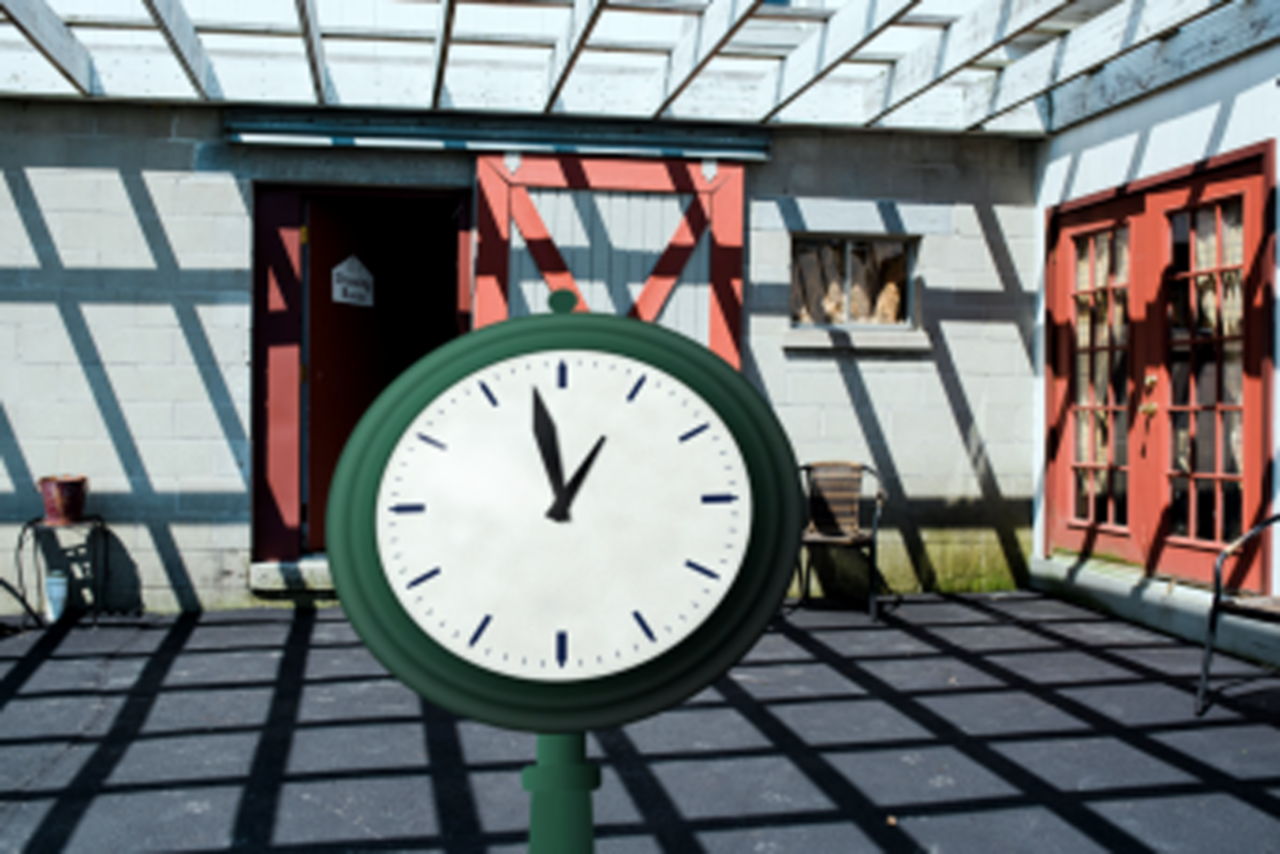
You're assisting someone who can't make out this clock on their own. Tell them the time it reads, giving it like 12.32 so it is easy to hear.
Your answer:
12.58
